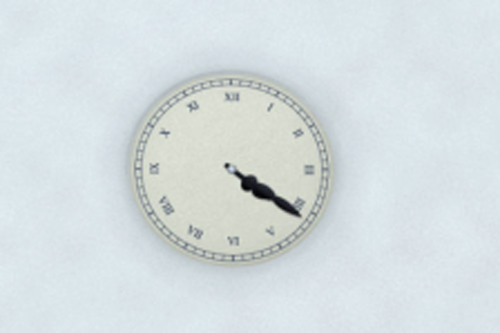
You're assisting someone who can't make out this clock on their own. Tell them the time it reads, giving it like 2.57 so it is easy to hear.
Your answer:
4.21
